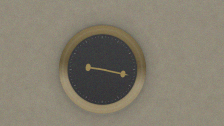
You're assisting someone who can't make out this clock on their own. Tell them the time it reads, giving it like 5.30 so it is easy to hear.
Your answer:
9.17
